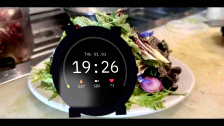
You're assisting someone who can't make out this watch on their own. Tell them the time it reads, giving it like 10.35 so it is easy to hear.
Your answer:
19.26
